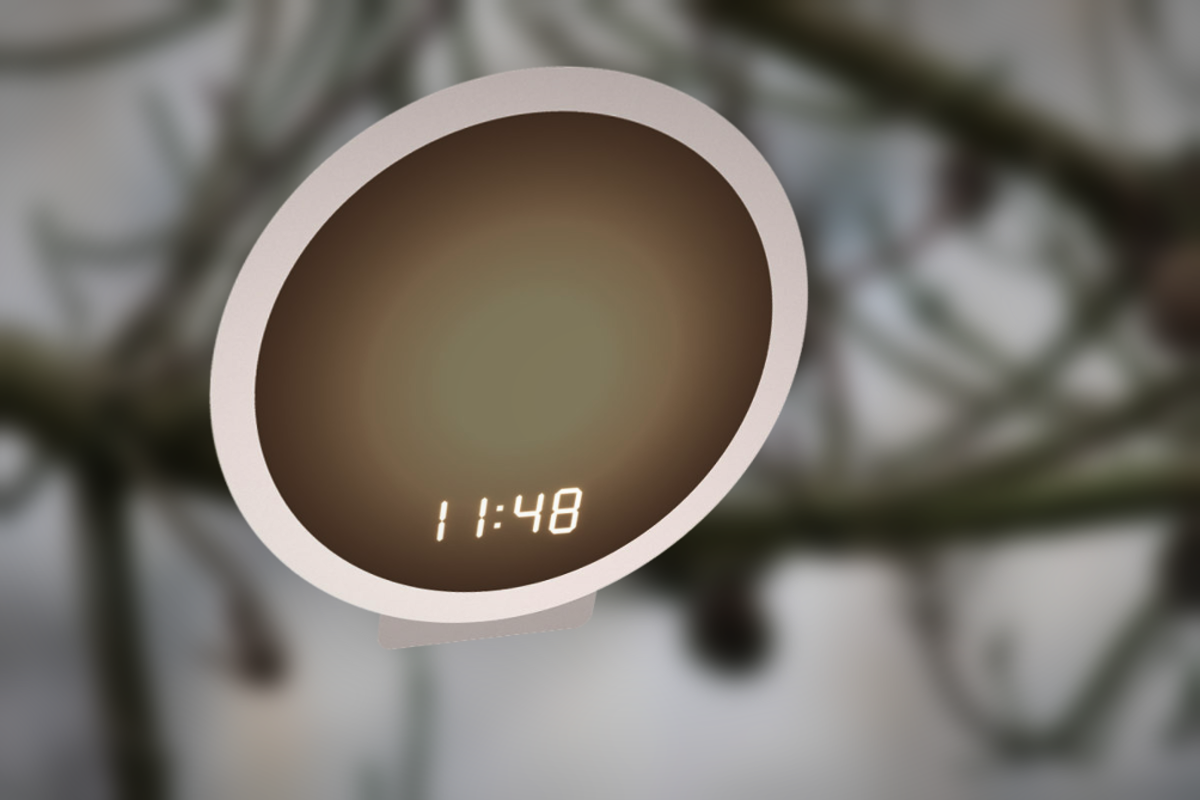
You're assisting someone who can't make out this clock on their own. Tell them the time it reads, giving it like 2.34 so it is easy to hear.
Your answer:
11.48
